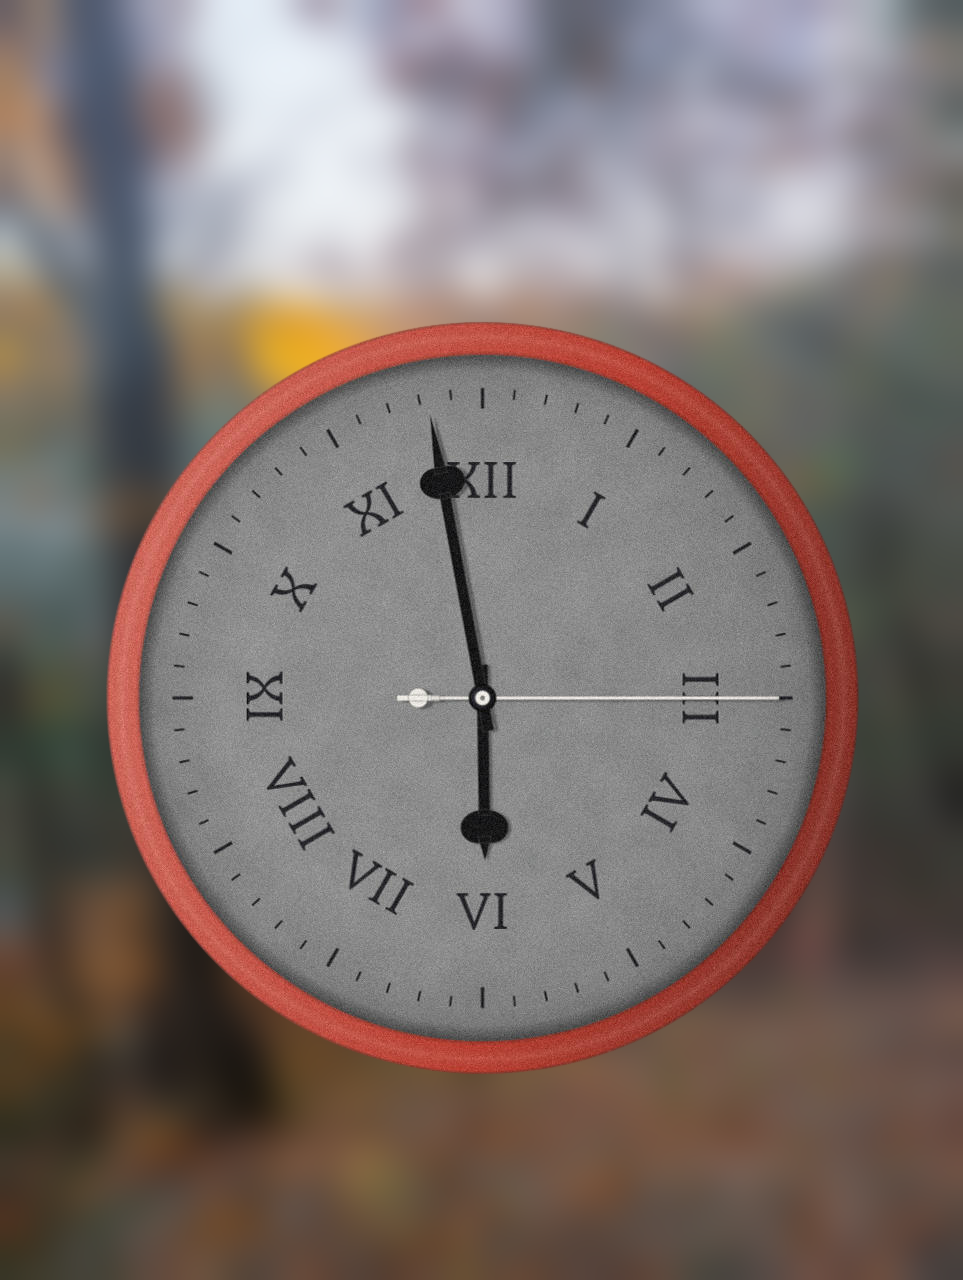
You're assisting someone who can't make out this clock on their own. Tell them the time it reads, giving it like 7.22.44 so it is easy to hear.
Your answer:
5.58.15
